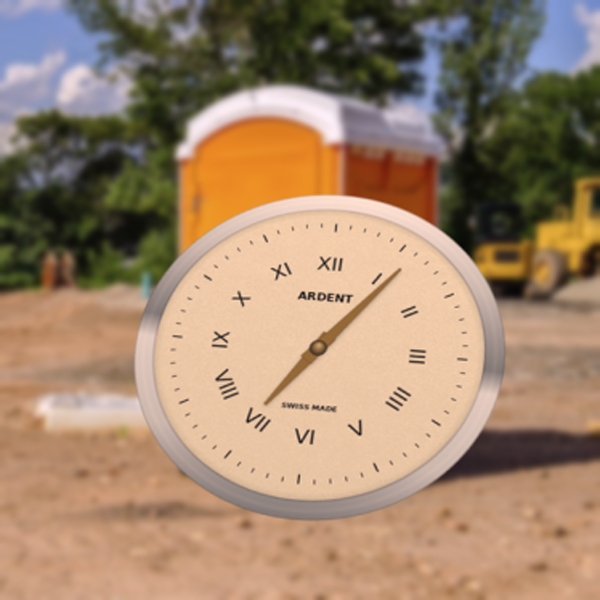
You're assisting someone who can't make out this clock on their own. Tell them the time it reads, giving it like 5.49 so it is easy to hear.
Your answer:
7.06
